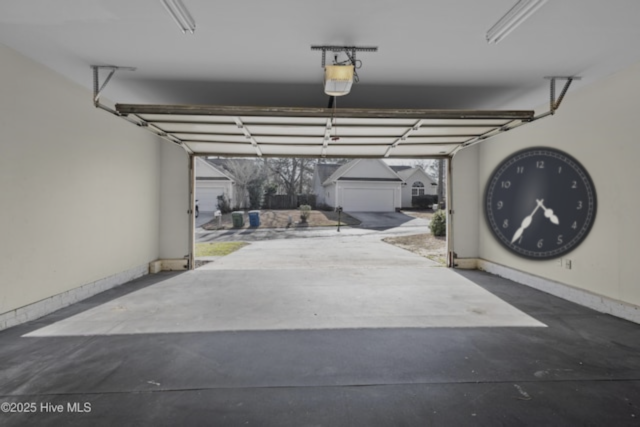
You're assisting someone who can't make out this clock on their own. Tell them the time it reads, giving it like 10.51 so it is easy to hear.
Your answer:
4.36
